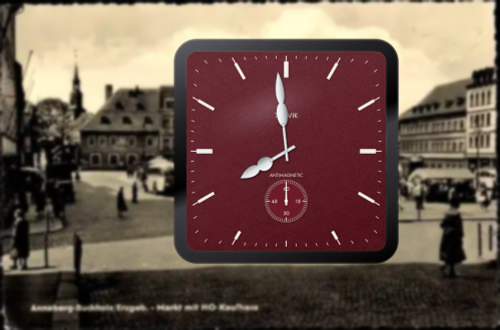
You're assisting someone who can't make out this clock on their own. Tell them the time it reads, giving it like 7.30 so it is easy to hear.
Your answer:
7.59
